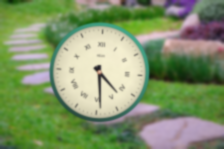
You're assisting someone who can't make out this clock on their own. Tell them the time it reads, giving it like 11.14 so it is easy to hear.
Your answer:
4.29
